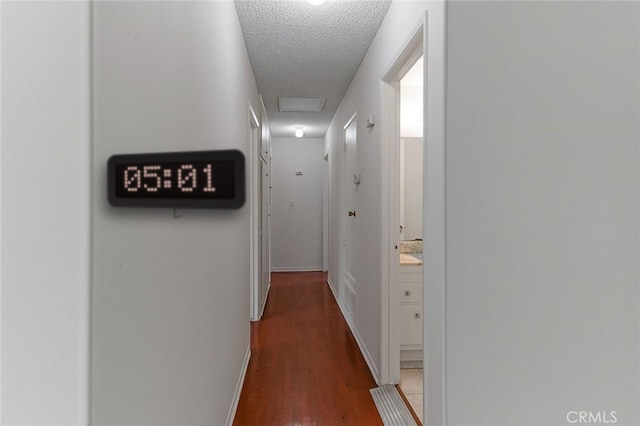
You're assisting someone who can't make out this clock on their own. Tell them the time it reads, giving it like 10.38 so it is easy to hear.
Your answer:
5.01
